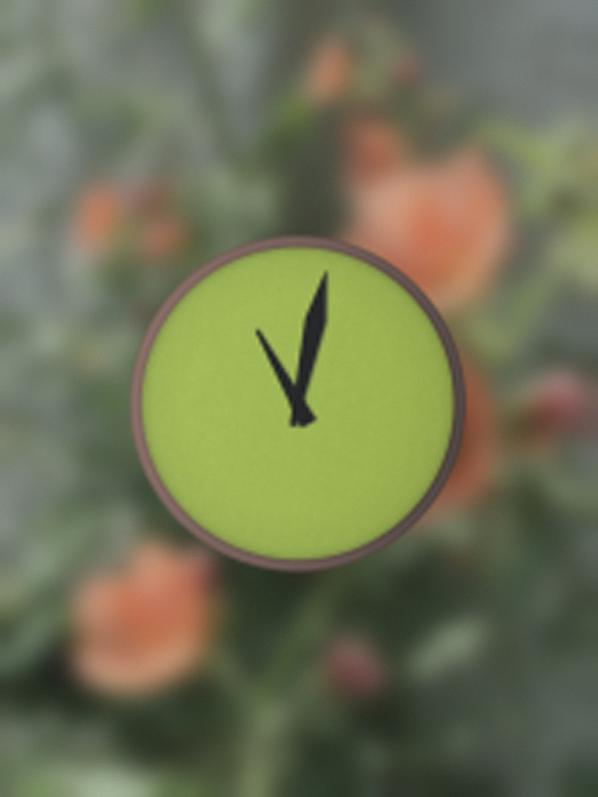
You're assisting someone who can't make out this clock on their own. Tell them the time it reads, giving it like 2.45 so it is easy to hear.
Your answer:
11.02
